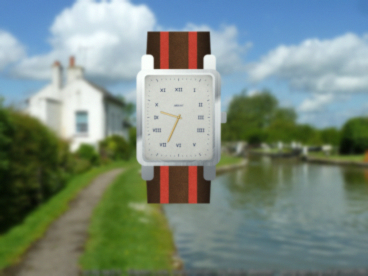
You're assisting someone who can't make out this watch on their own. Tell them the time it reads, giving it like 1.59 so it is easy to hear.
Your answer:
9.34
